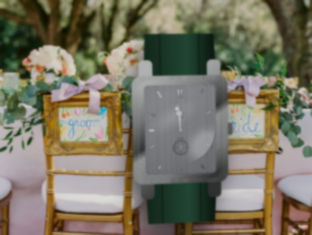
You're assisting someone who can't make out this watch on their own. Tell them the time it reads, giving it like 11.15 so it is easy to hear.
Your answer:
11.59
